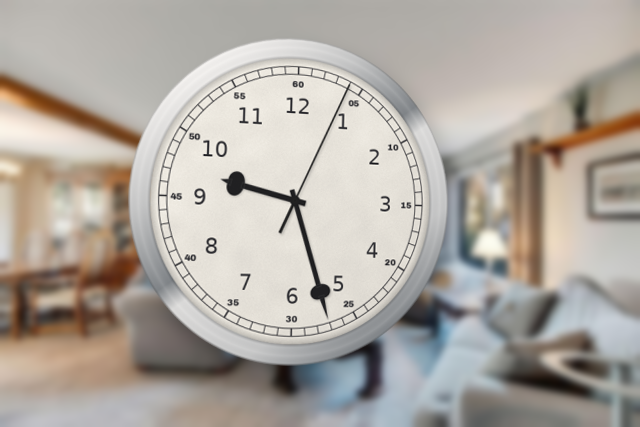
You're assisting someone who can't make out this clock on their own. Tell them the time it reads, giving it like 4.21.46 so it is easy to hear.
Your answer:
9.27.04
